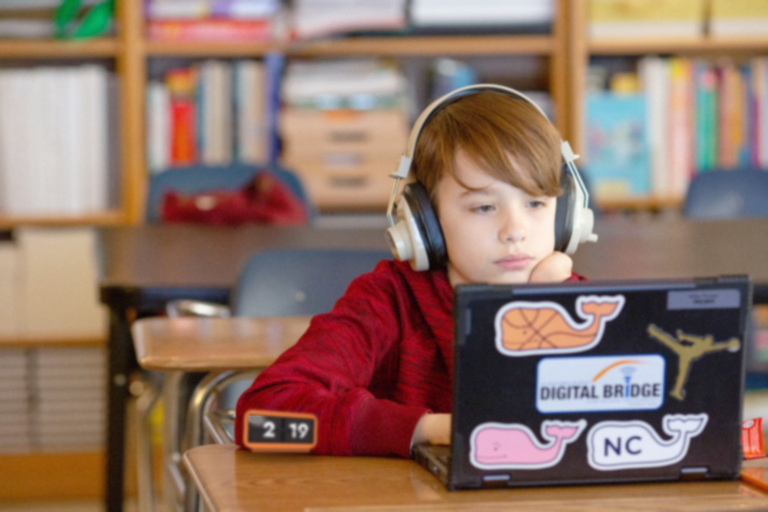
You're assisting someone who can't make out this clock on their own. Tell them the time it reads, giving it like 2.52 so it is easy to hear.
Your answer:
2.19
